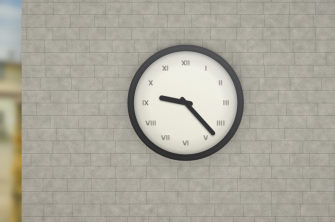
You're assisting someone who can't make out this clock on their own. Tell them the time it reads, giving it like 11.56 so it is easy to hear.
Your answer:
9.23
